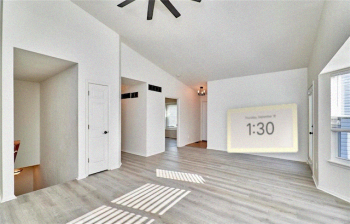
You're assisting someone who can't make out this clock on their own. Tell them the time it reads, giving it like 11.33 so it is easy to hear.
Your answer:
1.30
